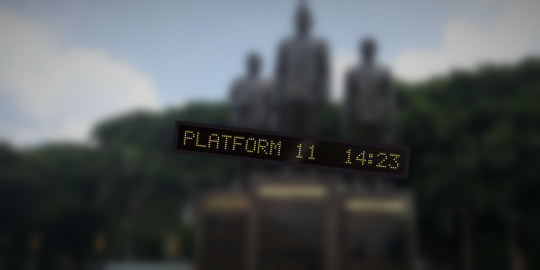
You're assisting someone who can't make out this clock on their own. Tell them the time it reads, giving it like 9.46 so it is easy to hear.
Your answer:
14.23
